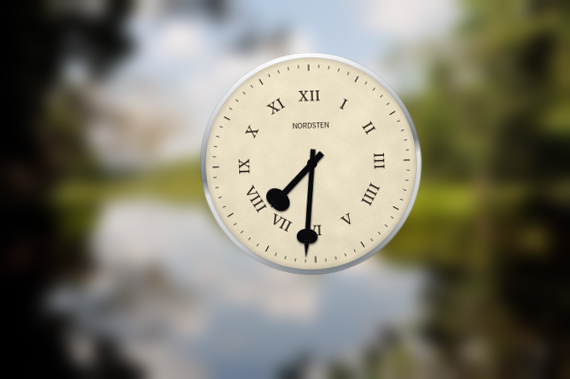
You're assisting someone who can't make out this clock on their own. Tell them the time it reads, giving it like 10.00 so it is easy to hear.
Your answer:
7.31
